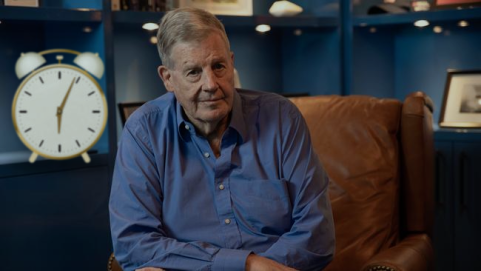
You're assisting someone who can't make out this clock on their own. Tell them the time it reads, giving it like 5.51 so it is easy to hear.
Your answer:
6.04
